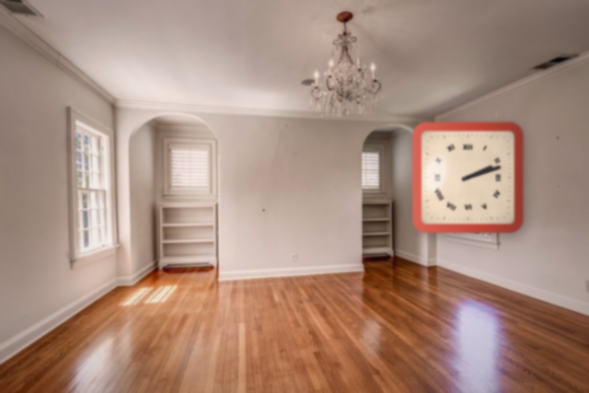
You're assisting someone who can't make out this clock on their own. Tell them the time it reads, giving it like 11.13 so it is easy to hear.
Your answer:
2.12
